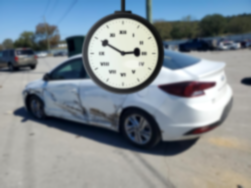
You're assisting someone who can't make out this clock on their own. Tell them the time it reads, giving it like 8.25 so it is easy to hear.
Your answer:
2.50
